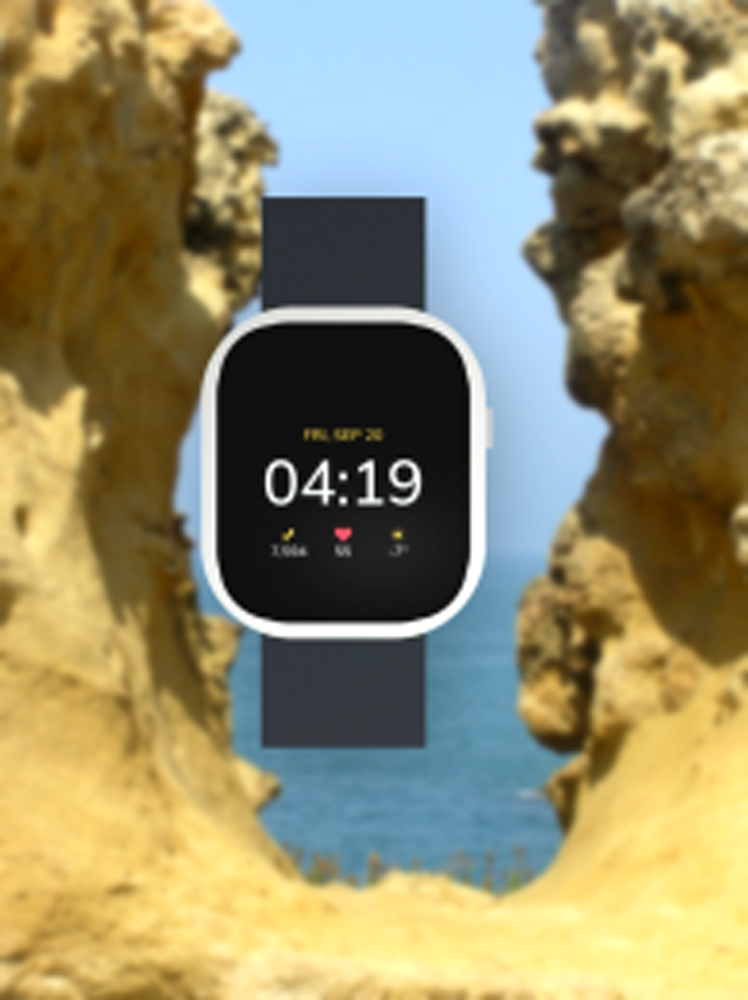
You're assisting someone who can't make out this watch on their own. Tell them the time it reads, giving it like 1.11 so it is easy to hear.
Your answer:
4.19
